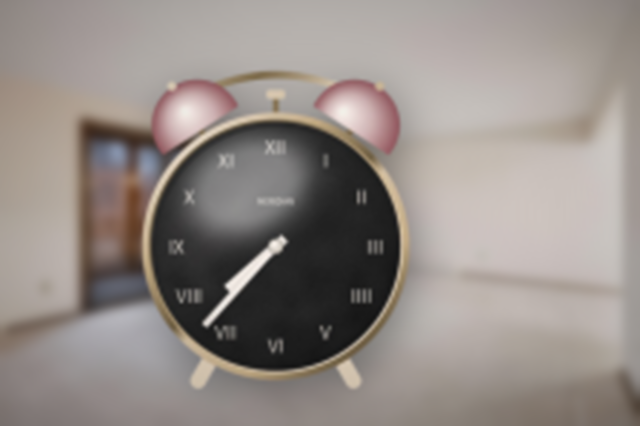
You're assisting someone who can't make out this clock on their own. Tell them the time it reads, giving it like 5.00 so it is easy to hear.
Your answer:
7.37
